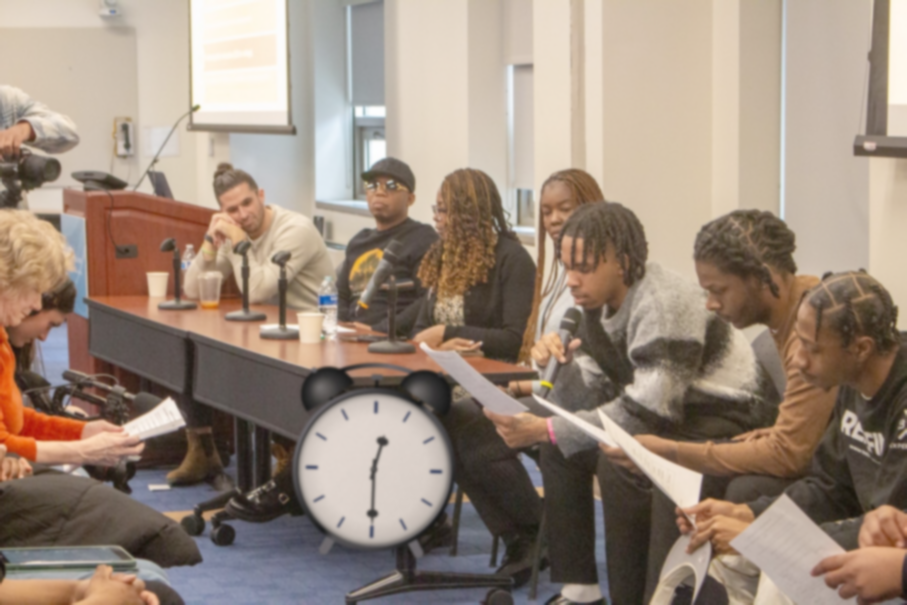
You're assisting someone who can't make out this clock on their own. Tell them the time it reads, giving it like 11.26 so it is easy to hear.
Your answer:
12.30
